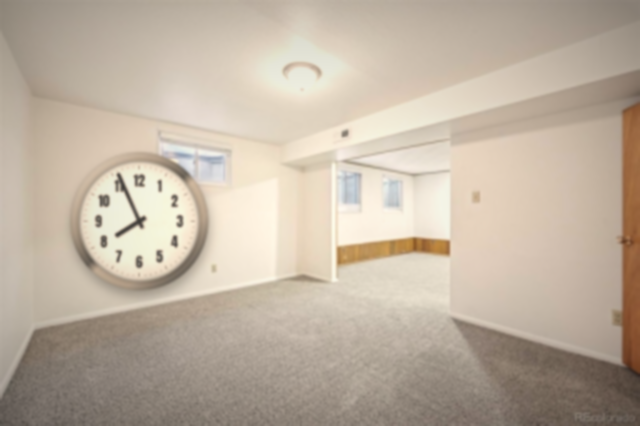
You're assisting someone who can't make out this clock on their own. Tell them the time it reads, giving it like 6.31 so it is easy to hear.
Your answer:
7.56
